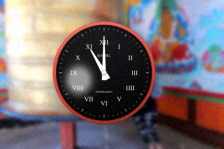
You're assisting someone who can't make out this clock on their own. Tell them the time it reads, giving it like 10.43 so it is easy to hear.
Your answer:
11.00
